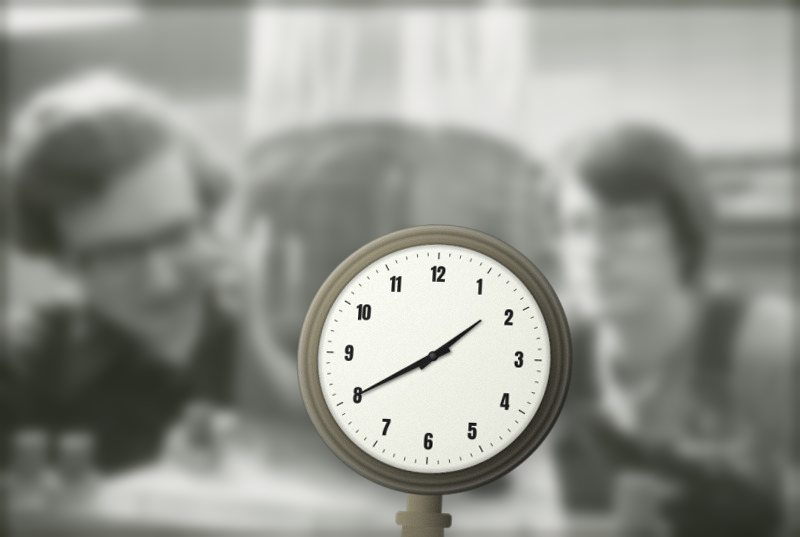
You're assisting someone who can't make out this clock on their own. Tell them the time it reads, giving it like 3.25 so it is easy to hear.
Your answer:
1.40
